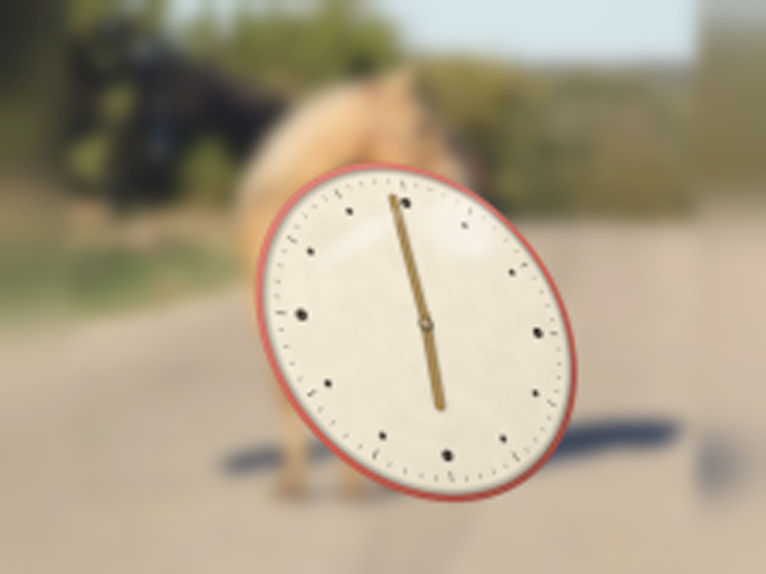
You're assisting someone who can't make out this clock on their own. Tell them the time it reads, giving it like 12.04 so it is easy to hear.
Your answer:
5.59
